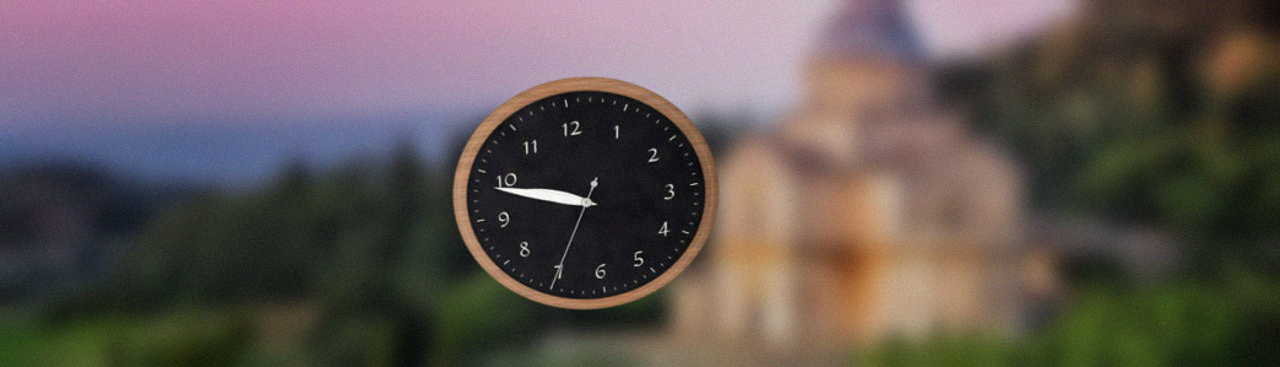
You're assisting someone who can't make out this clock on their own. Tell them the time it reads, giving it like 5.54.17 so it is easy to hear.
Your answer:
9.48.35
